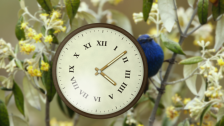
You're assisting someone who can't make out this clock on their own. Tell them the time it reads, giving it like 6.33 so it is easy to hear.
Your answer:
4.08
